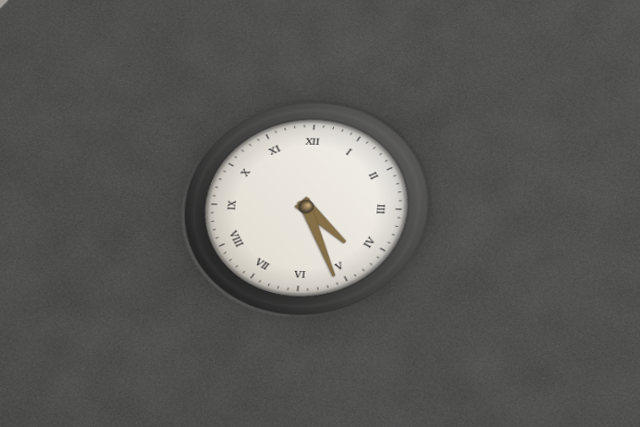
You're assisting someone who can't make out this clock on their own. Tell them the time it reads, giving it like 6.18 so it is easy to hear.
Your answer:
4.26
